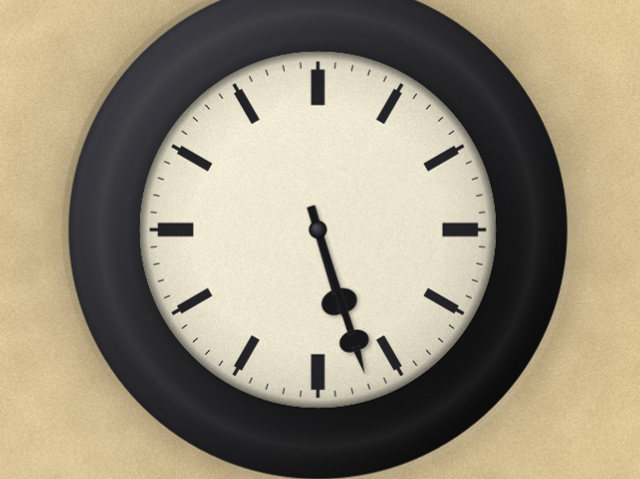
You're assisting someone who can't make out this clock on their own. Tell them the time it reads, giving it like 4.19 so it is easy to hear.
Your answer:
5.27
